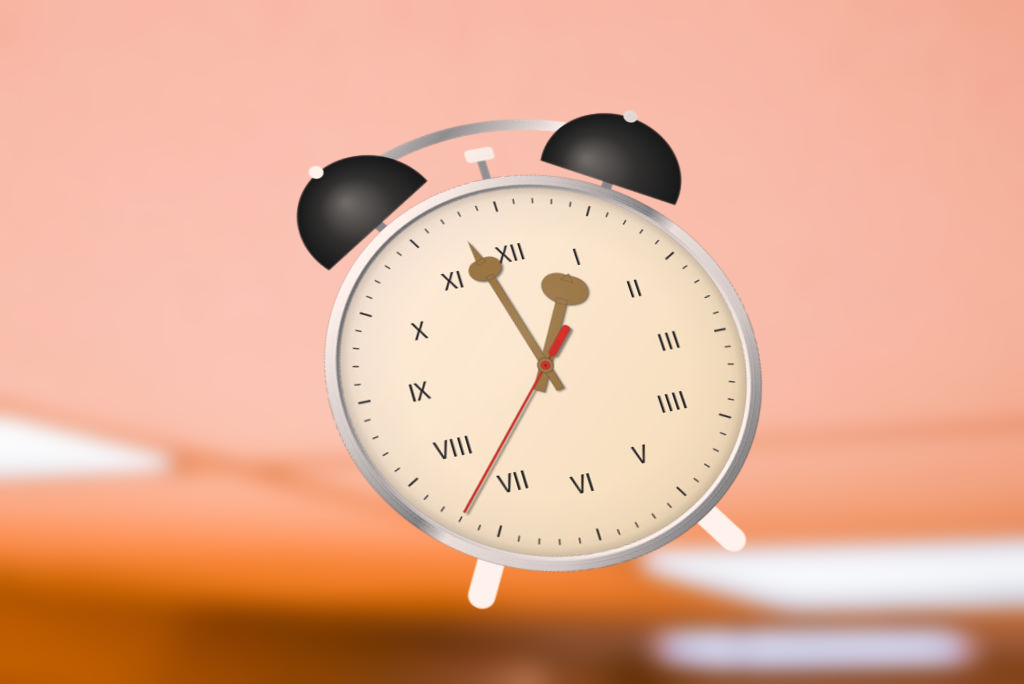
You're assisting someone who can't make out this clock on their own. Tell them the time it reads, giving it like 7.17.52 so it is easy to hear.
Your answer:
12.57.37
